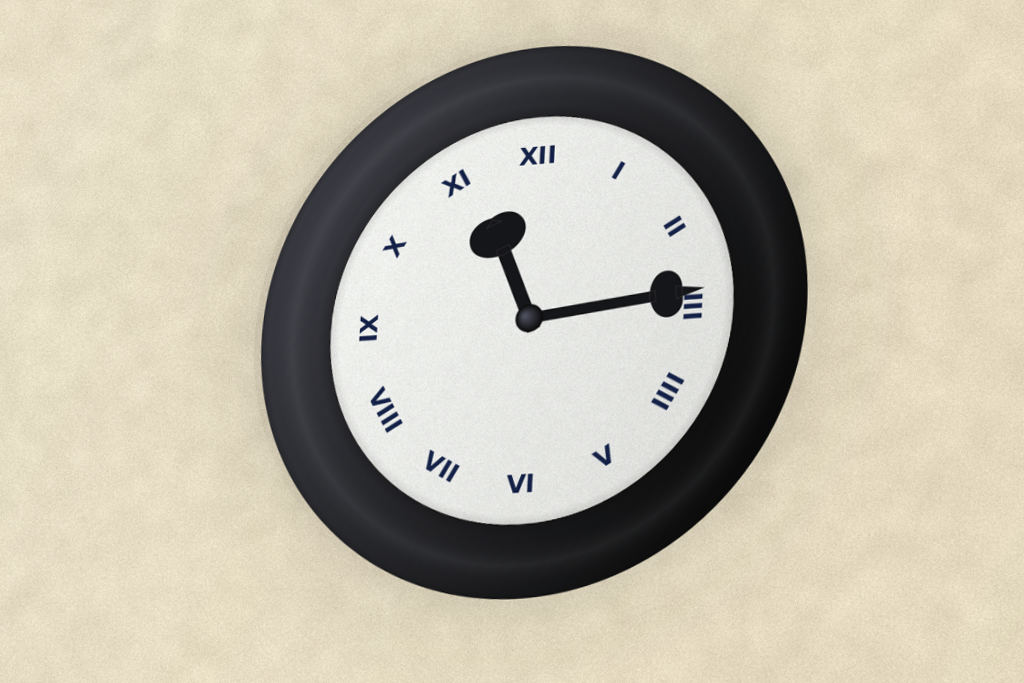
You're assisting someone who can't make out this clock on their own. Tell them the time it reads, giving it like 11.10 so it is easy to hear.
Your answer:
11.14
